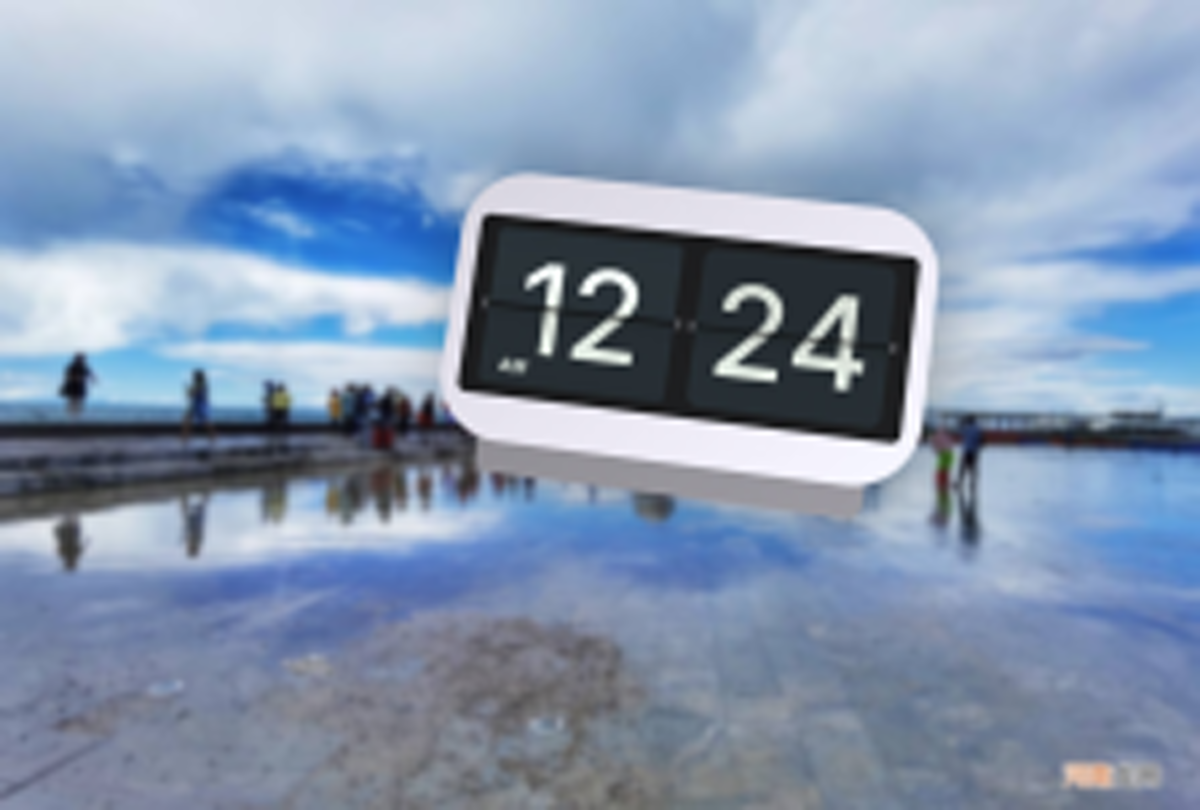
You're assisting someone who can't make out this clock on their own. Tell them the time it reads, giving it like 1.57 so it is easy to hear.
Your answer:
12.24
